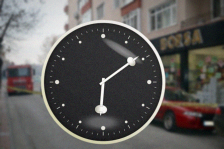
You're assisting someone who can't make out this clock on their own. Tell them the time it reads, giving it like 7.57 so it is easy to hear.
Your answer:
6.09
